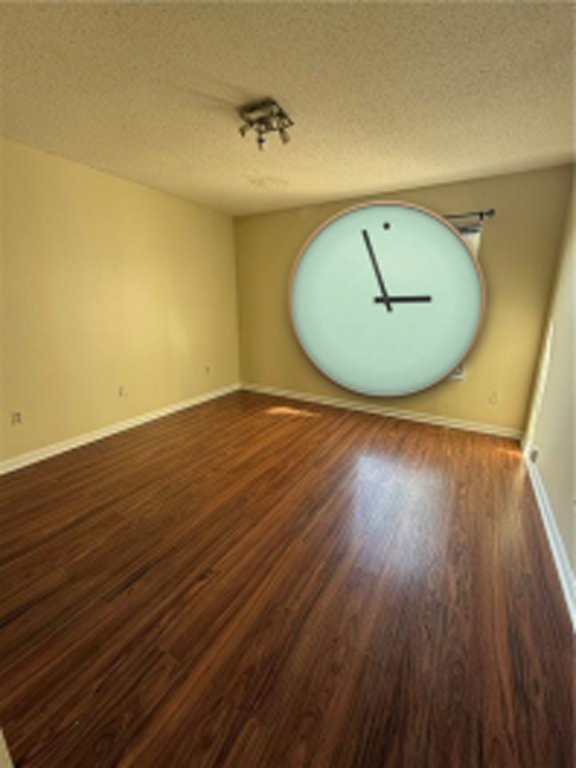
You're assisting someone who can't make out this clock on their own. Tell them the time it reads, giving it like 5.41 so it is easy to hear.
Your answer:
2.57
